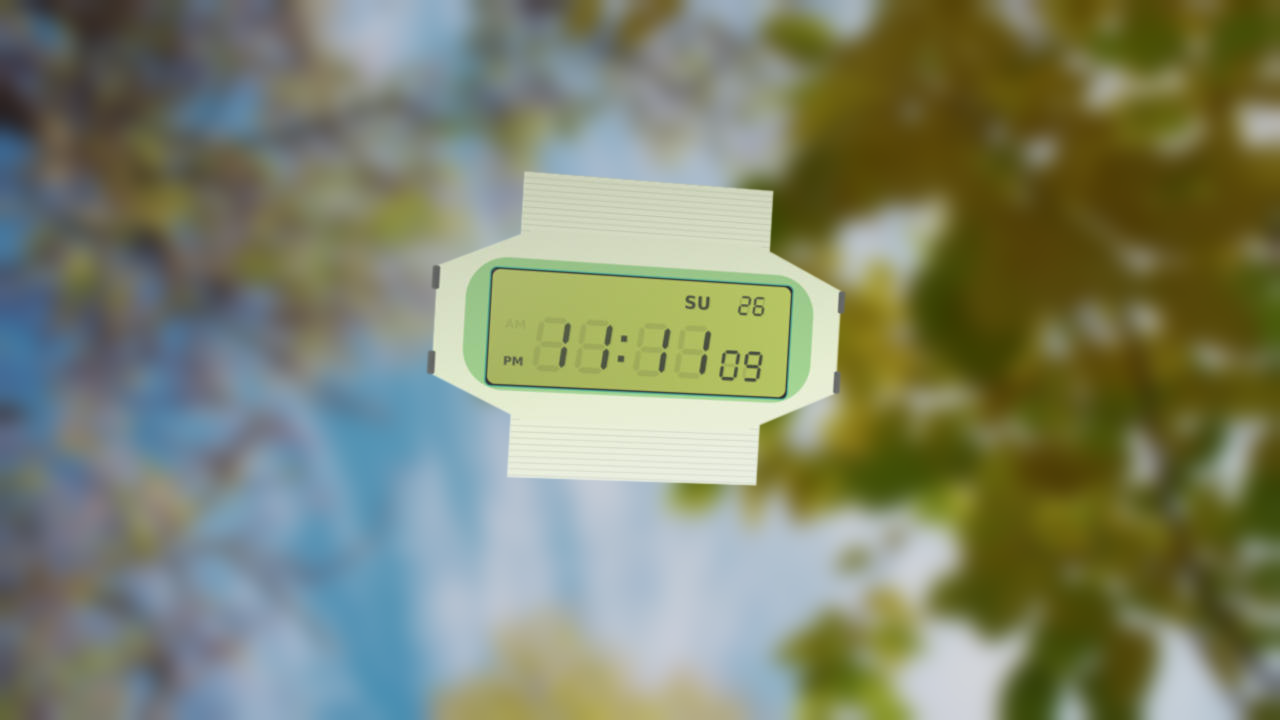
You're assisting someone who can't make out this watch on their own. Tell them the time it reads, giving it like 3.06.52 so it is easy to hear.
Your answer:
11.11.09
